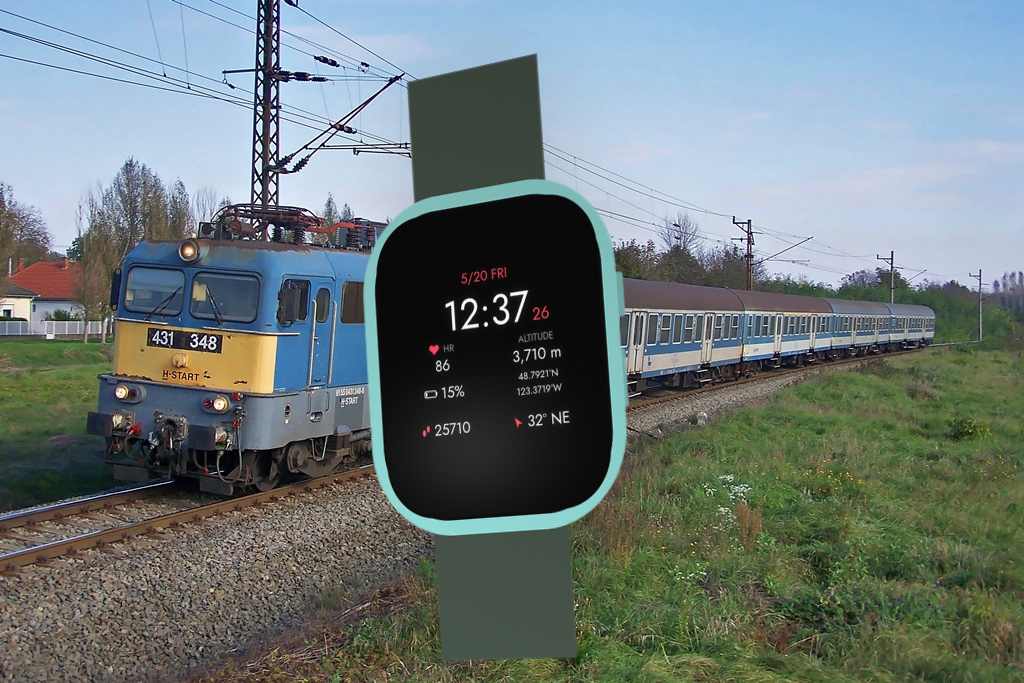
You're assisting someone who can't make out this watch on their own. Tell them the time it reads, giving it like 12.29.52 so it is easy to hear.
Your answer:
12.37.26
